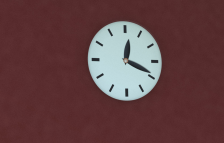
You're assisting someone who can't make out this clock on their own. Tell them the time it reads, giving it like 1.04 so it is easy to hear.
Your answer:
12.19
